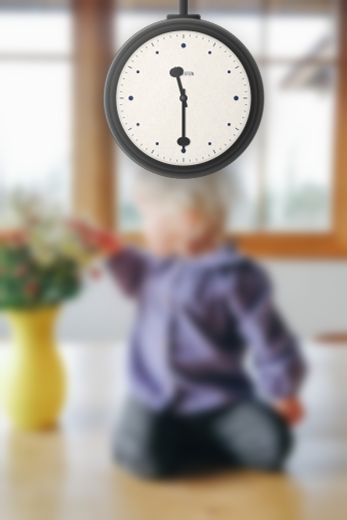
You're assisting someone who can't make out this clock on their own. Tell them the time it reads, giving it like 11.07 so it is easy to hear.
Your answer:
11.30
